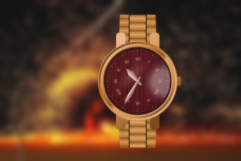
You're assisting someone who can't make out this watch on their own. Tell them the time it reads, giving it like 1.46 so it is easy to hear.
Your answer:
10.35
